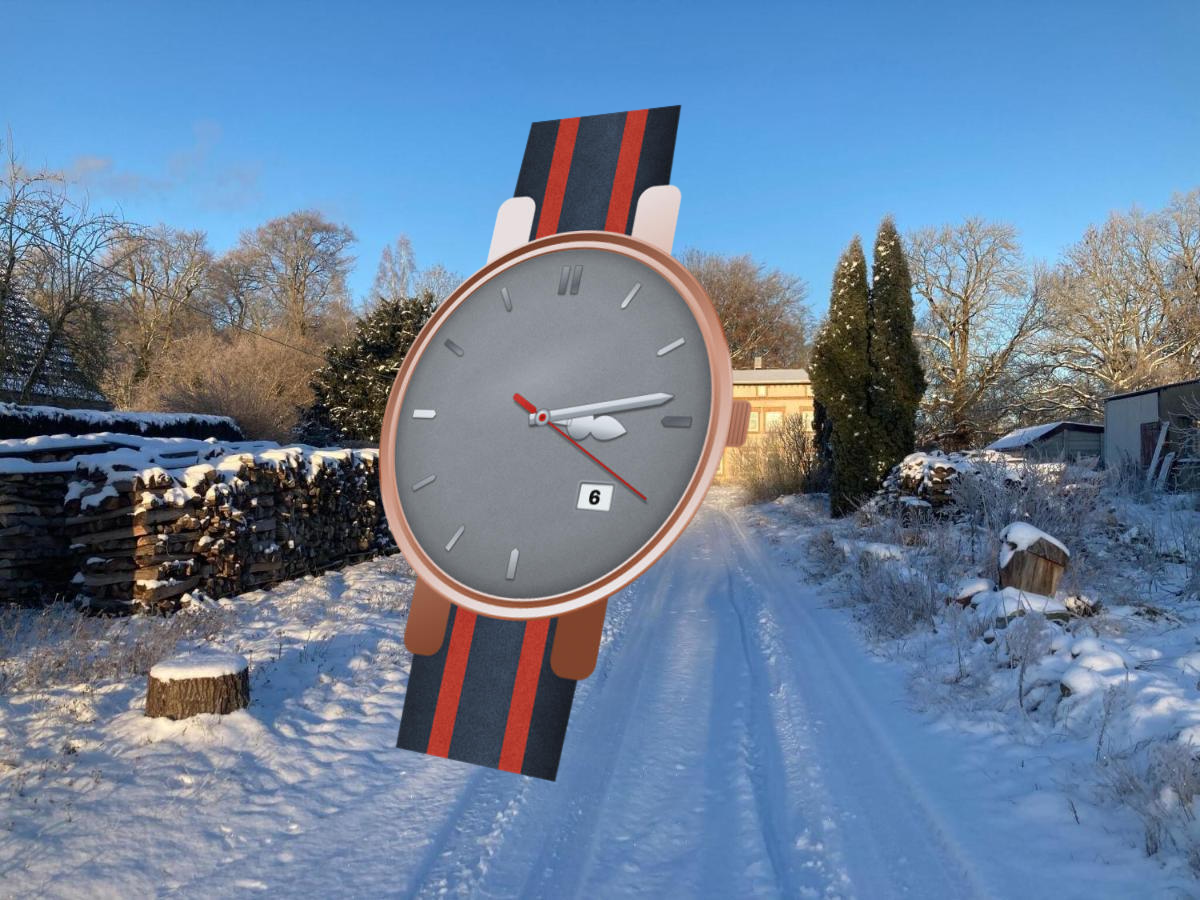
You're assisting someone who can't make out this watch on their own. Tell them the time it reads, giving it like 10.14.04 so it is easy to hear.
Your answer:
3.13.20
